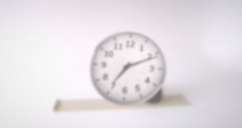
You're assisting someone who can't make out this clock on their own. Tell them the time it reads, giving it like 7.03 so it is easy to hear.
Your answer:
7.11
